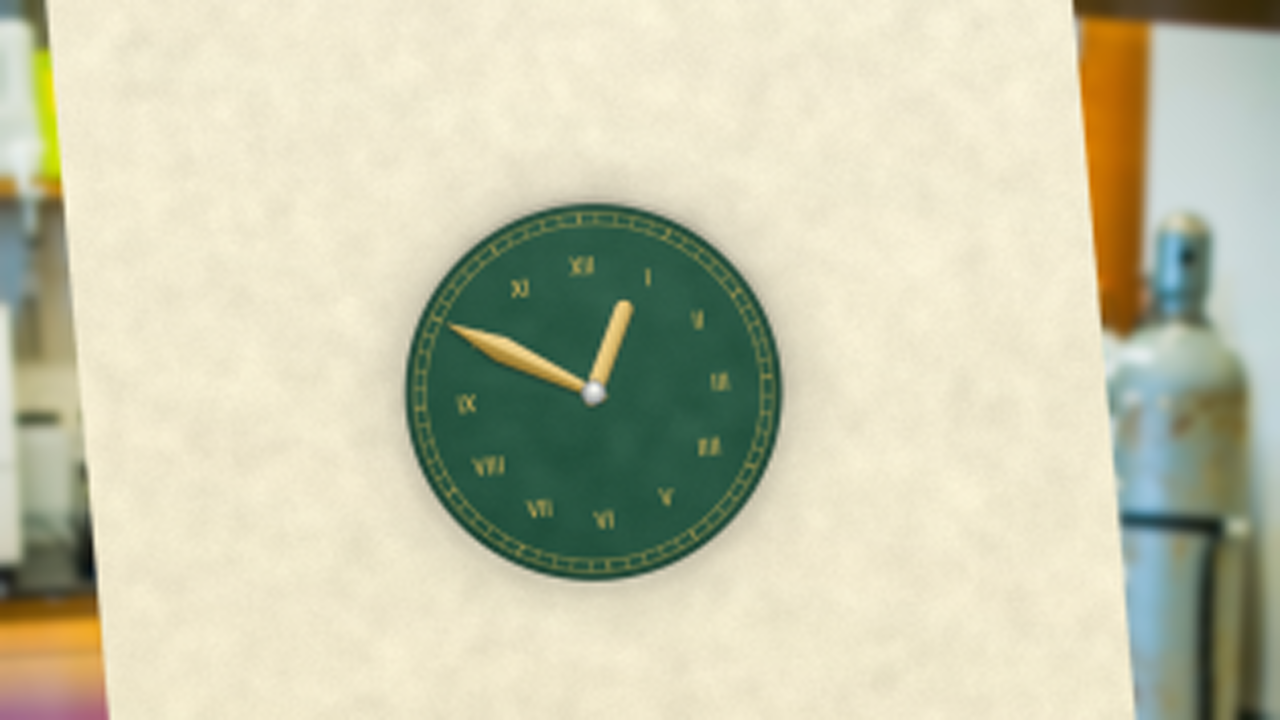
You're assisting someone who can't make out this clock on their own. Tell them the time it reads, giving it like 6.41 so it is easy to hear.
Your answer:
12.50
